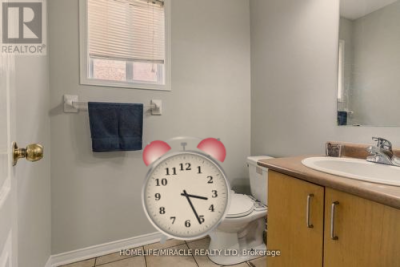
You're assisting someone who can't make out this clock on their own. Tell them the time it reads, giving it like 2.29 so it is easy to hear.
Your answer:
3.26
